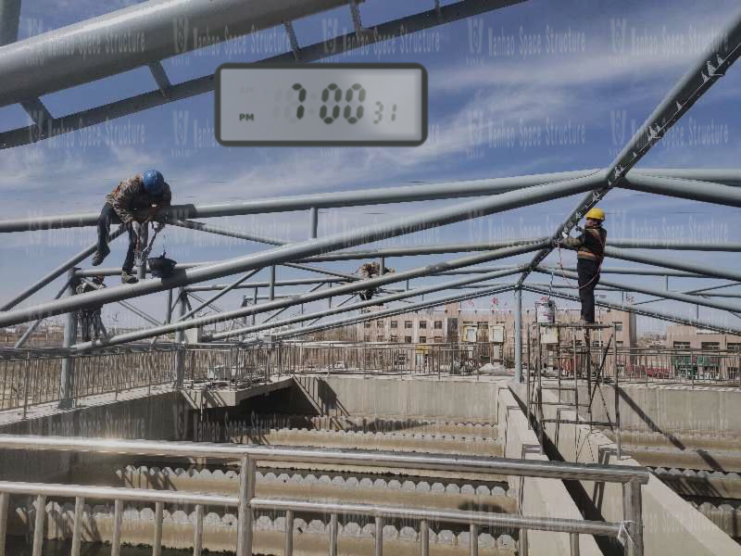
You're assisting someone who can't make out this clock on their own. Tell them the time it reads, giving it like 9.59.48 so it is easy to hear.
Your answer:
7.00.31
